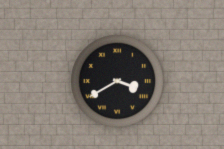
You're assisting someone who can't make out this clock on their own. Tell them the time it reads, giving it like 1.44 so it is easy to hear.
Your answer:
3.40
